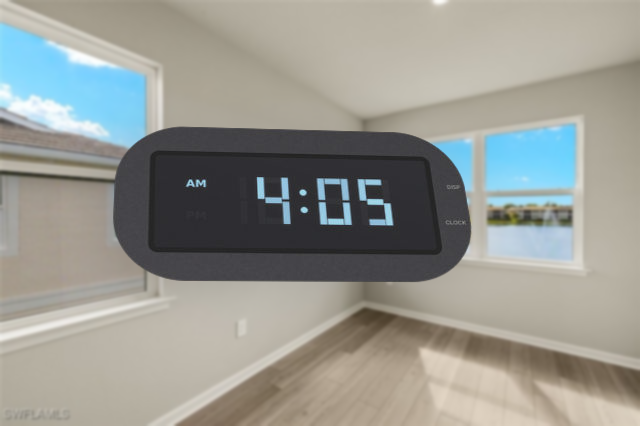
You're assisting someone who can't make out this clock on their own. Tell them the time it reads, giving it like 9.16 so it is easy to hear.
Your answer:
4.05
